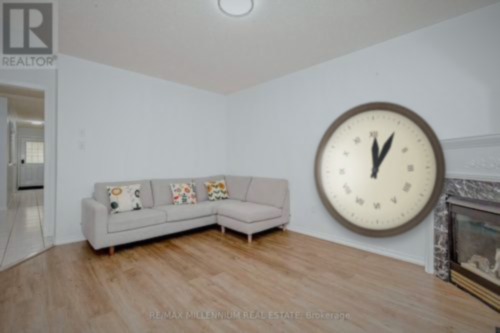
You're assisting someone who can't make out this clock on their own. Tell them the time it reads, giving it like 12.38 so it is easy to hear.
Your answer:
12.05
